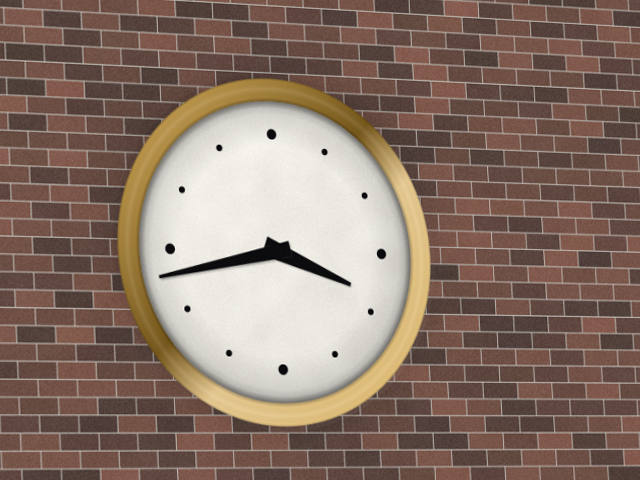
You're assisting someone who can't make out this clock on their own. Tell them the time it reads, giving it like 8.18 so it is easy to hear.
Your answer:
3.43
